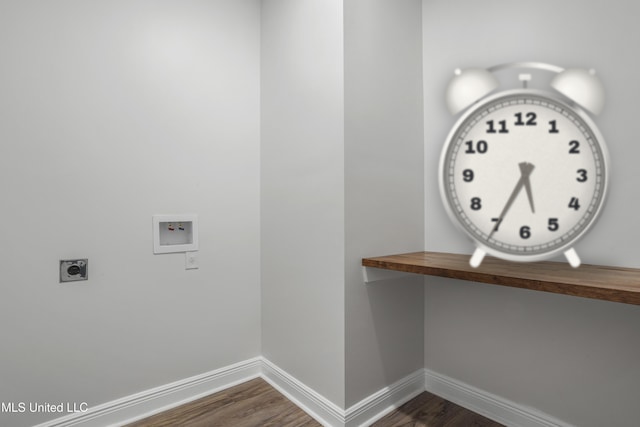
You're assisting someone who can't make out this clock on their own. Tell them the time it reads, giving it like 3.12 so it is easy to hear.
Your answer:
5.35
